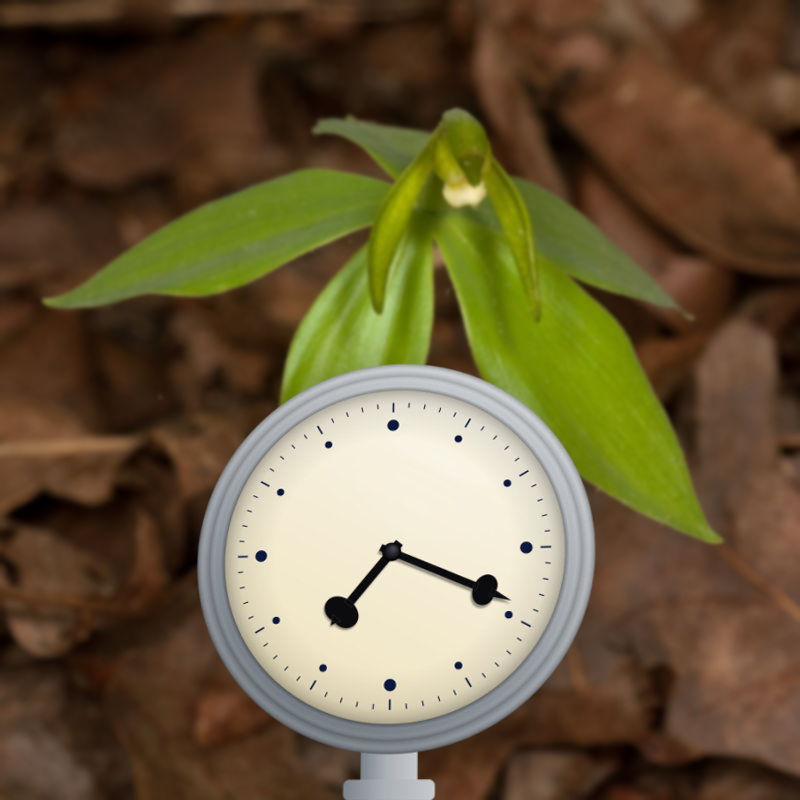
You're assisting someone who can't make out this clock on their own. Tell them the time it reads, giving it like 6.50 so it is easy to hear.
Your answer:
7.19
